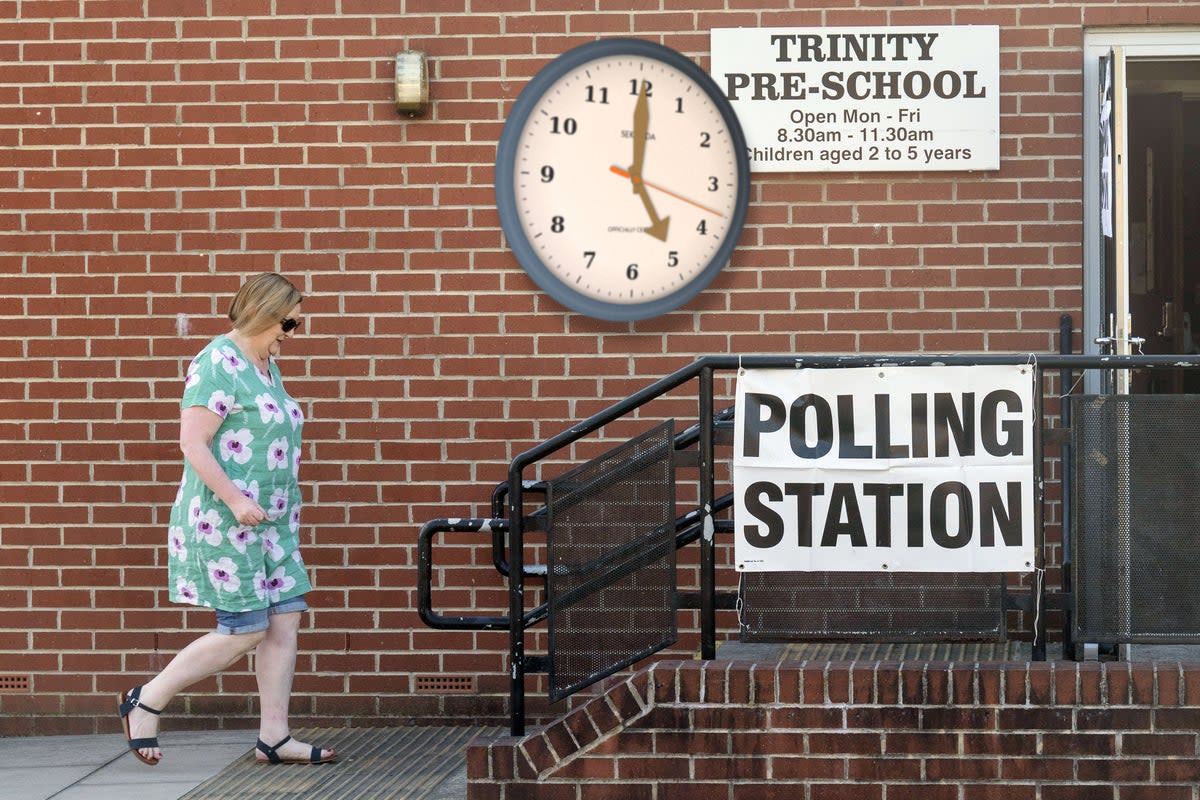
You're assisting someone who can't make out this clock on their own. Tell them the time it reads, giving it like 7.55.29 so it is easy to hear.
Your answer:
5.00.18
